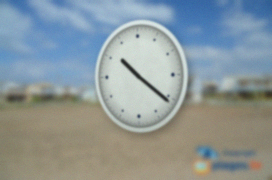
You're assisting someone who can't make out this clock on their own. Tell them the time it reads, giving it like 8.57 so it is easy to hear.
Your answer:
10.21
